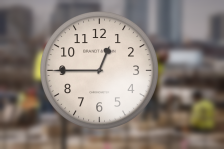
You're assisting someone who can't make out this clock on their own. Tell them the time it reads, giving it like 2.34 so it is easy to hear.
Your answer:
12.45
